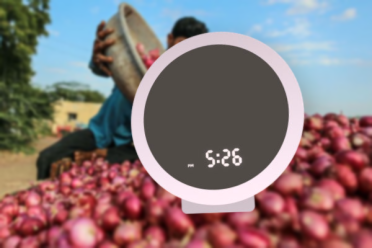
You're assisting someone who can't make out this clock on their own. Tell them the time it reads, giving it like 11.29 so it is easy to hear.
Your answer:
5.26
